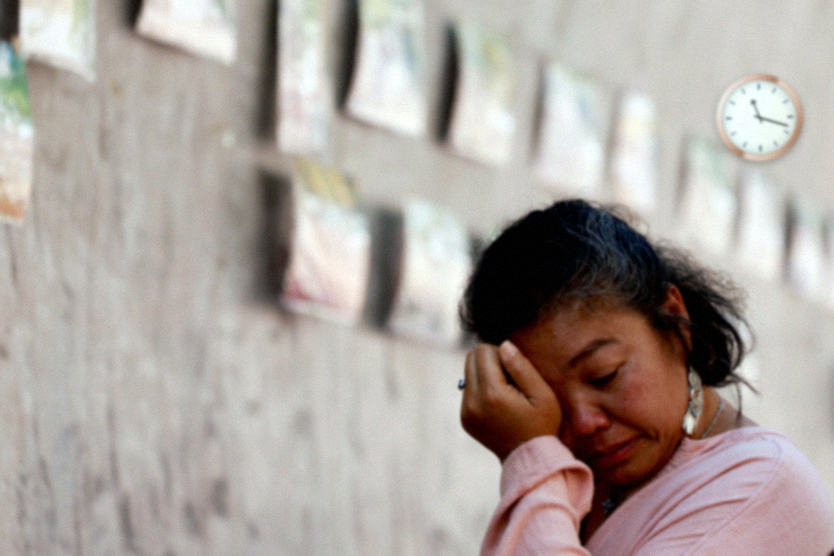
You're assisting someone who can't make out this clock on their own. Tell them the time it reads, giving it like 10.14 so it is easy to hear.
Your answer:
11.18
